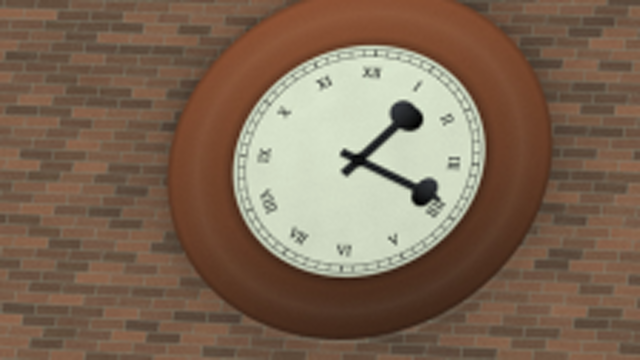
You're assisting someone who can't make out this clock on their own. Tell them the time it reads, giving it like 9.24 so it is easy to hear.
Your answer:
1.19
